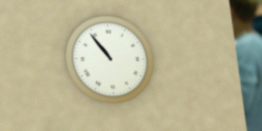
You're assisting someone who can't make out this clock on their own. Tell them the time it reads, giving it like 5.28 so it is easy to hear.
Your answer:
10.54
